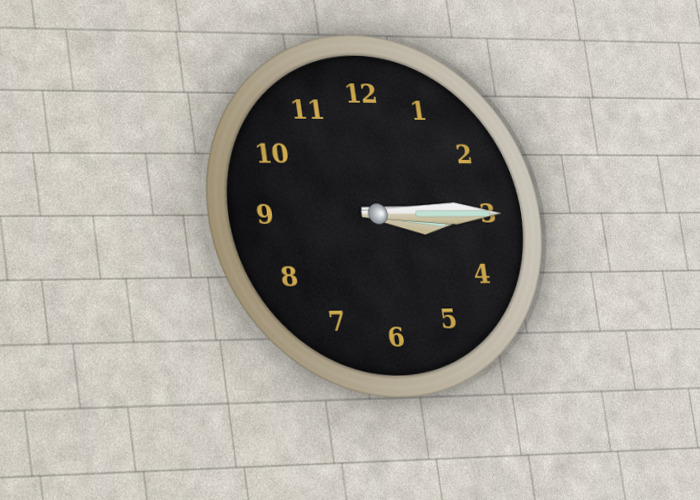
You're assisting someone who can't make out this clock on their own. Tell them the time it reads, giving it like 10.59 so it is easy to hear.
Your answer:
3.15
